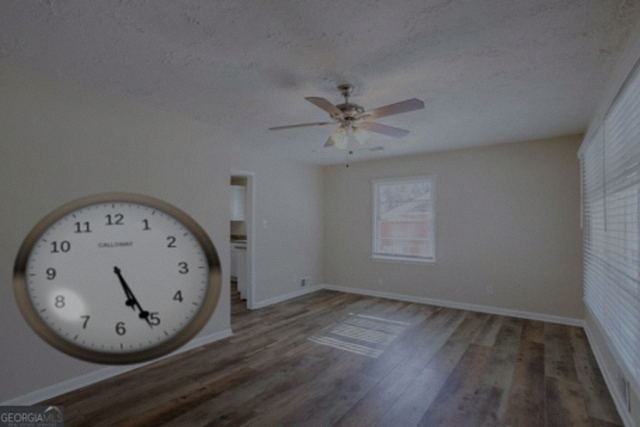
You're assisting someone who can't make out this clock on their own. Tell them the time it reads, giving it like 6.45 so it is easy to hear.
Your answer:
5.26
